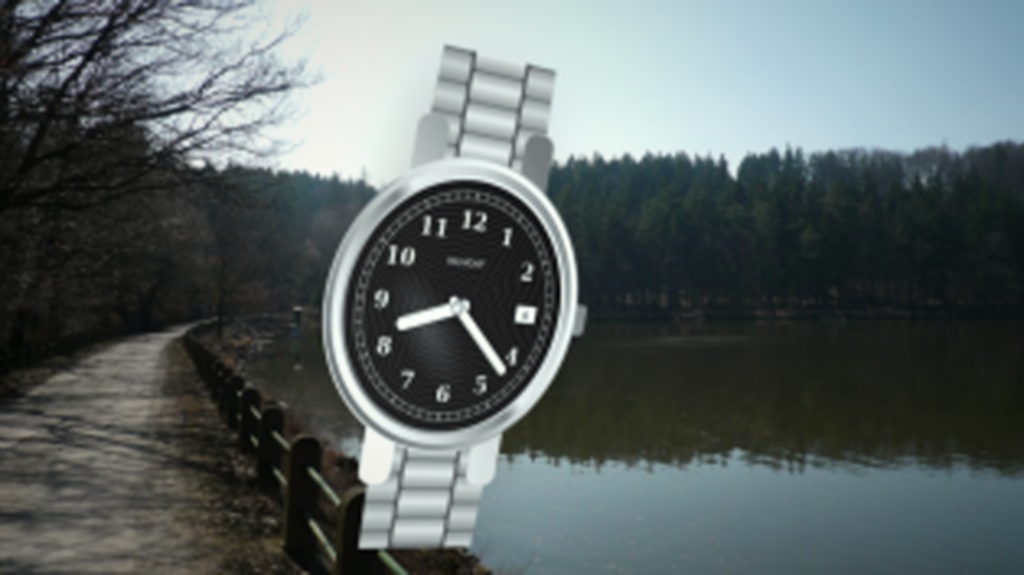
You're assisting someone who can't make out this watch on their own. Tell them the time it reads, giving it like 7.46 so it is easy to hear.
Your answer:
8.22
